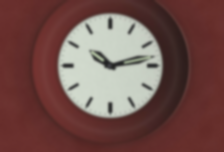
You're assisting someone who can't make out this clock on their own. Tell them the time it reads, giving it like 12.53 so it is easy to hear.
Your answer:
10.13
